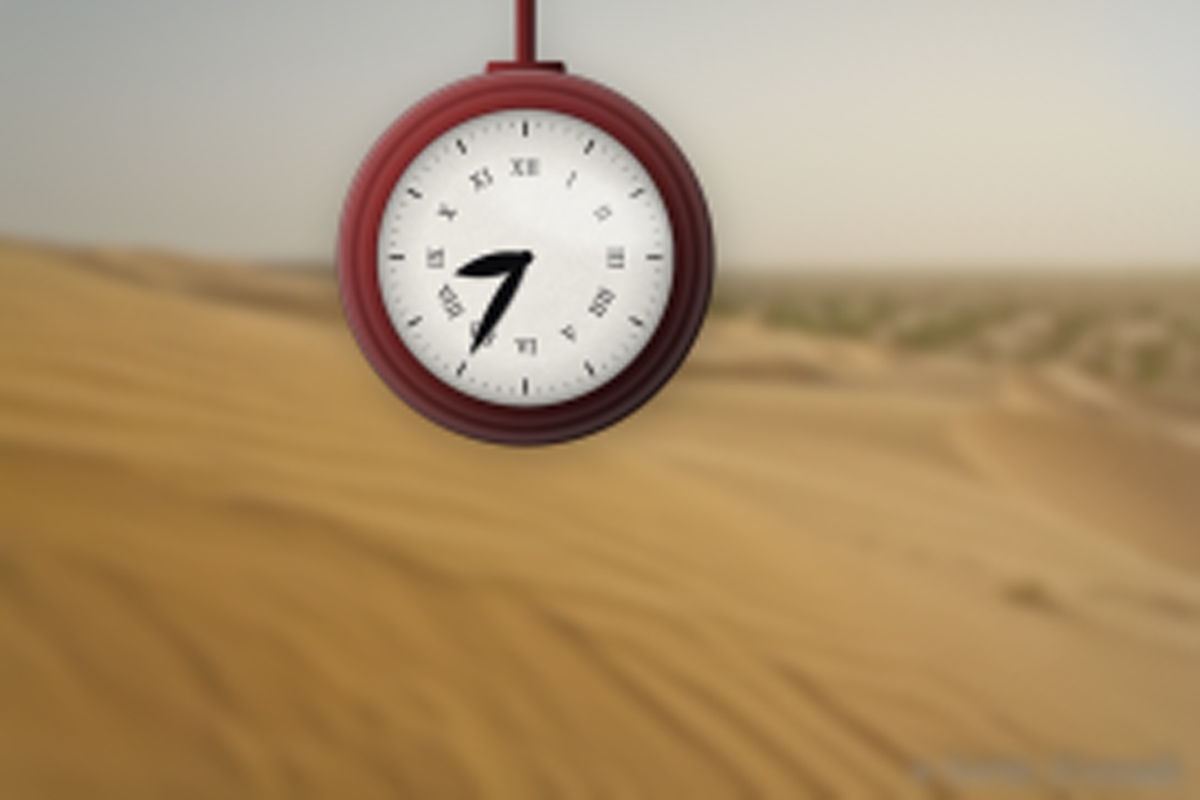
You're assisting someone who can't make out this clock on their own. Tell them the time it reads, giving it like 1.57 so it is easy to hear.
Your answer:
8.35
